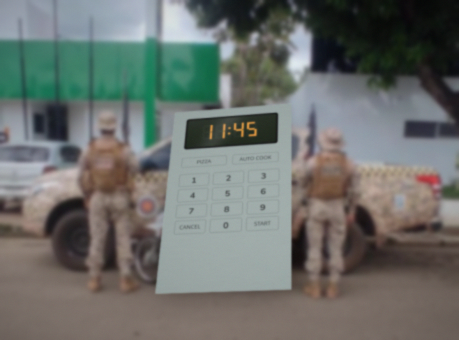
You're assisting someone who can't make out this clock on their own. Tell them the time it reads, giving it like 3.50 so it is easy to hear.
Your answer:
11.45
